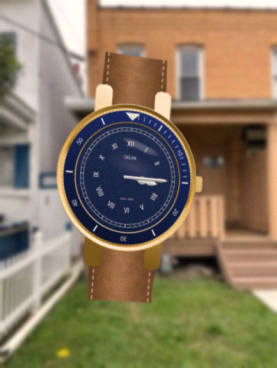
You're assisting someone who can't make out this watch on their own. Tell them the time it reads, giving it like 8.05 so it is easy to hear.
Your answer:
3.15
